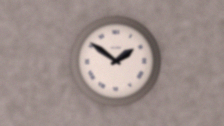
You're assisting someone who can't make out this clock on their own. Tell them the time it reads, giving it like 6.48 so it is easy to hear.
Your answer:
1.51
